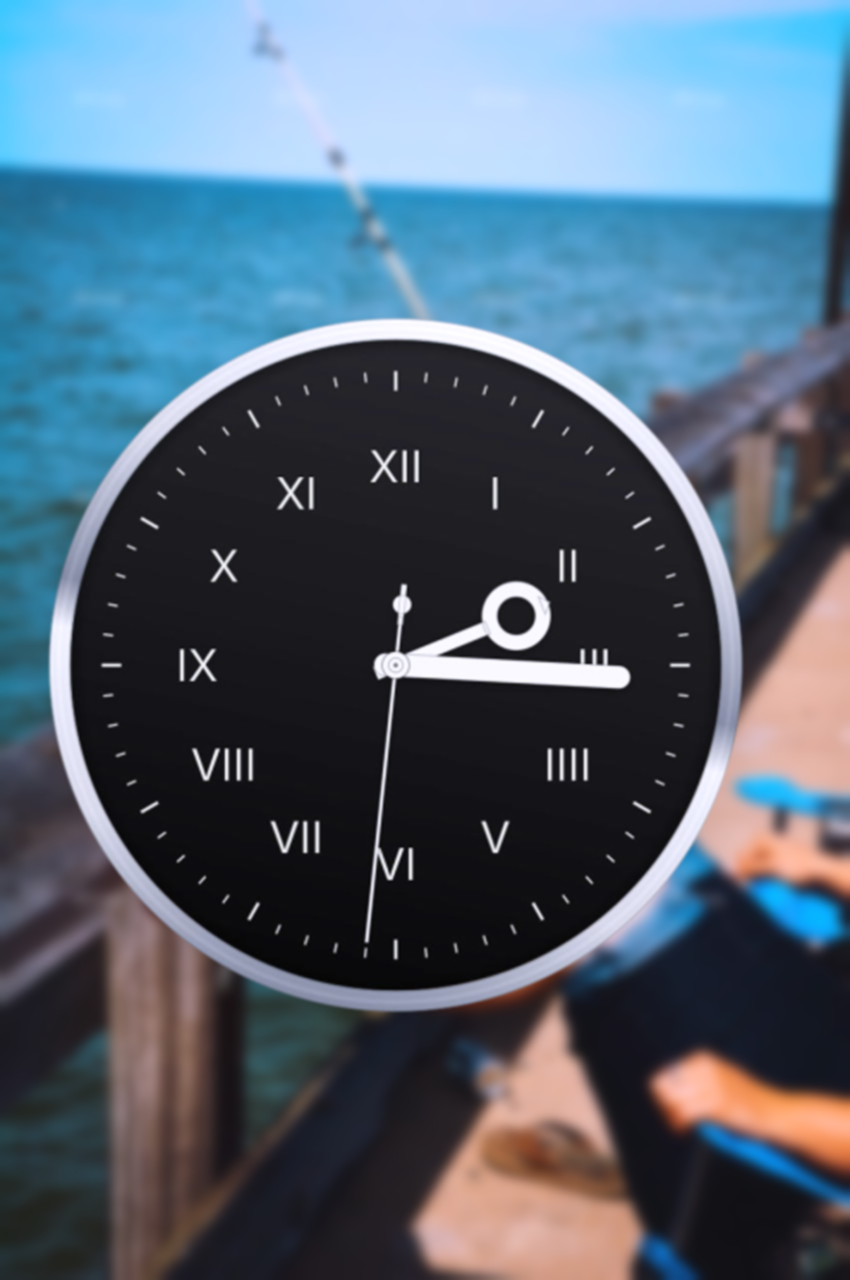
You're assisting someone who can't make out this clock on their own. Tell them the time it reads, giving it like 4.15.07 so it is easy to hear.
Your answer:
2.15.31
